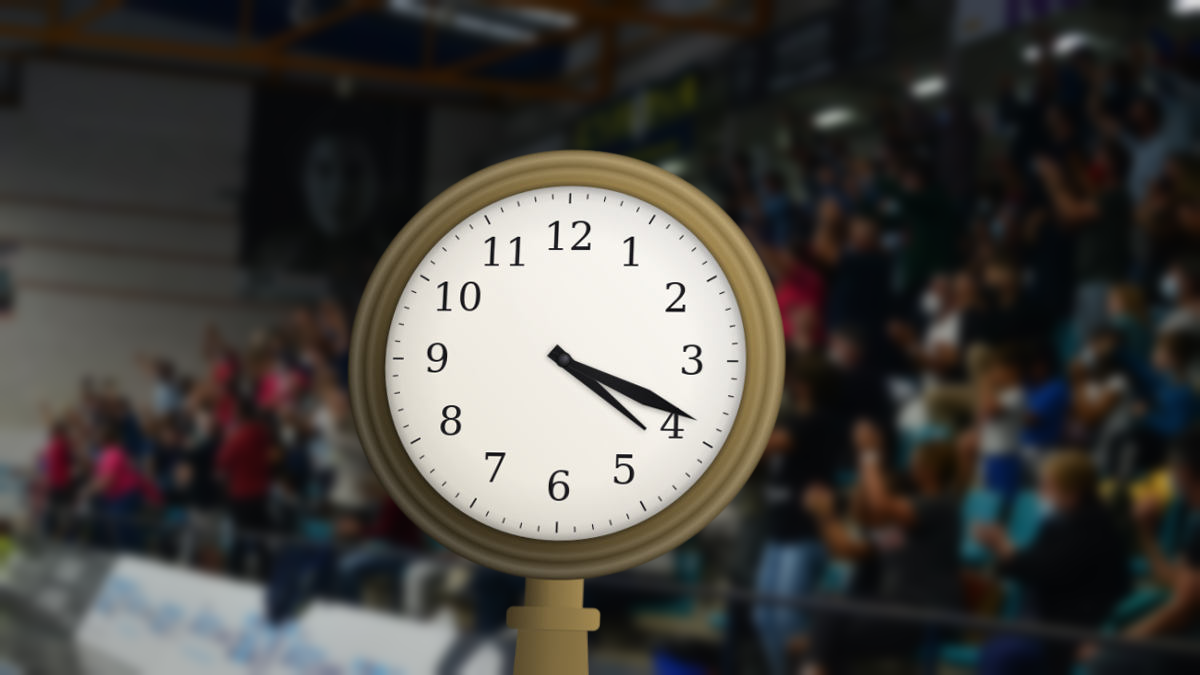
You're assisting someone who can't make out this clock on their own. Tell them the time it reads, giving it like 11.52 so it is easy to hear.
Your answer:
4.19
